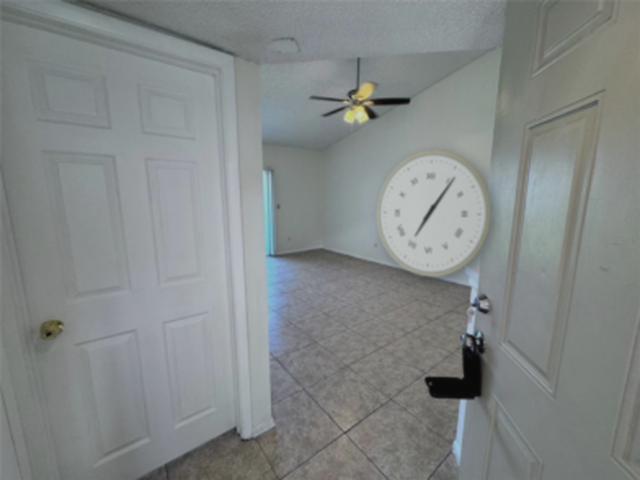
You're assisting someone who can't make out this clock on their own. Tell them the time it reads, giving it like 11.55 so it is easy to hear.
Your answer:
7.06
